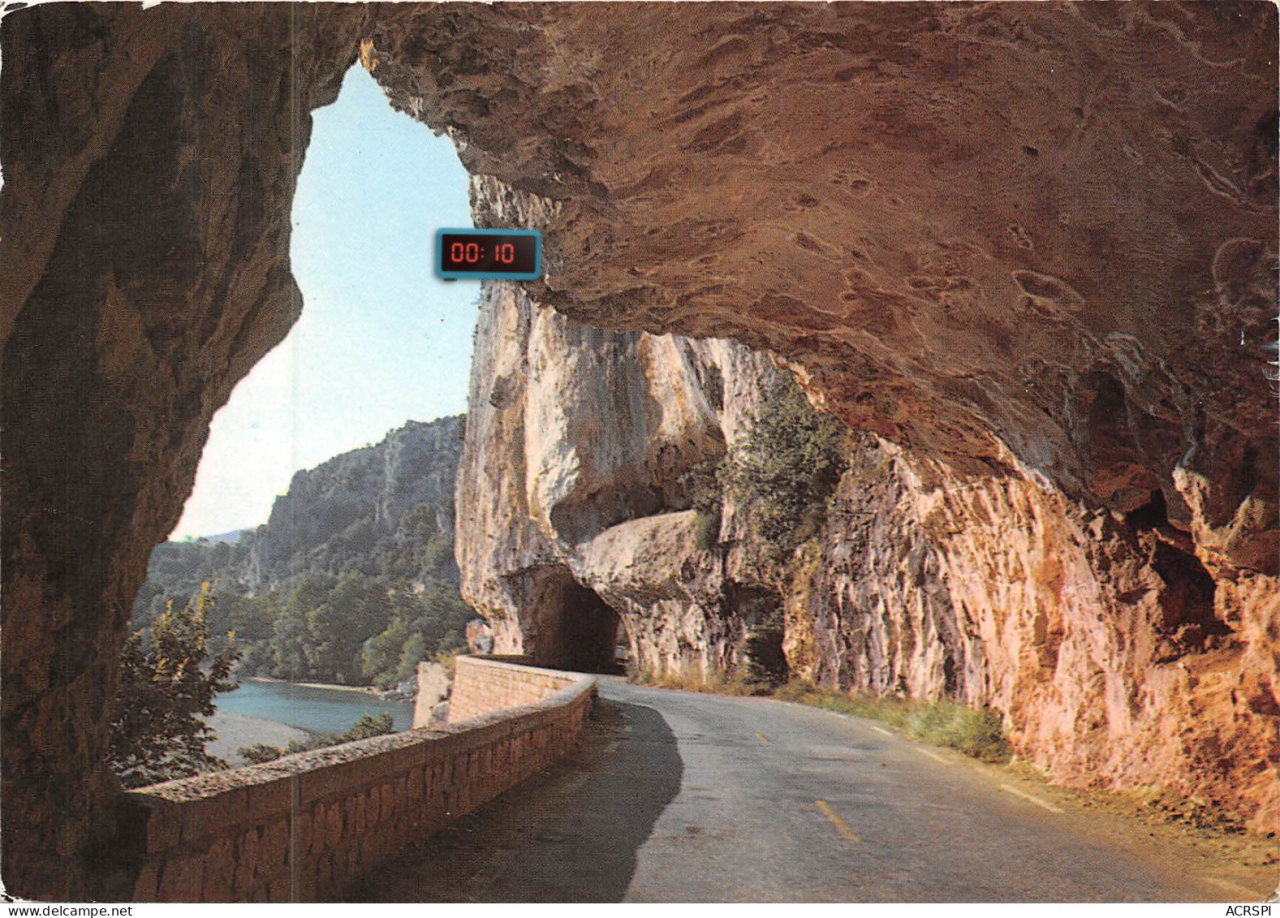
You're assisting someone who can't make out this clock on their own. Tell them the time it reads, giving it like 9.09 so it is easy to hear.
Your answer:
0.10
